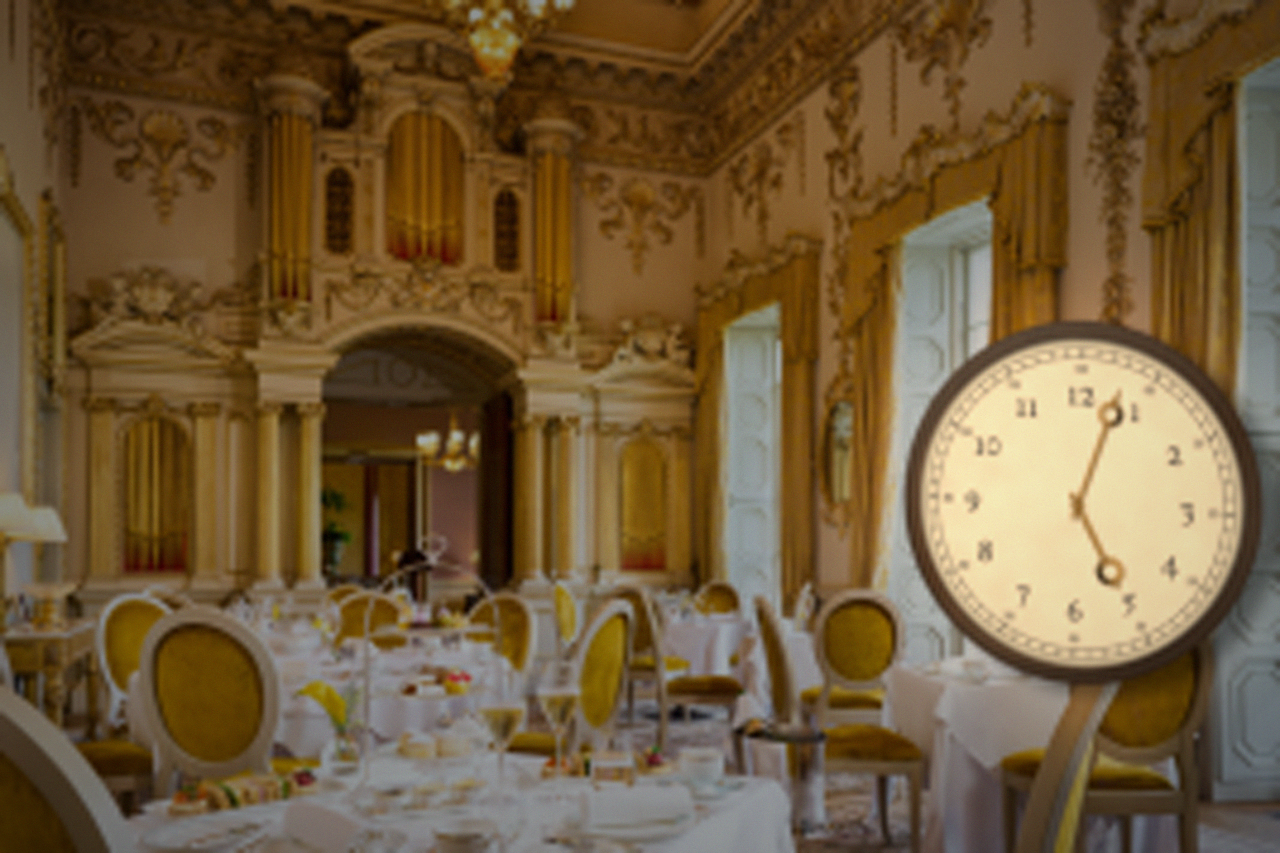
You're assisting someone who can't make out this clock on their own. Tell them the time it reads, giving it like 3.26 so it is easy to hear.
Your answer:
5.03
